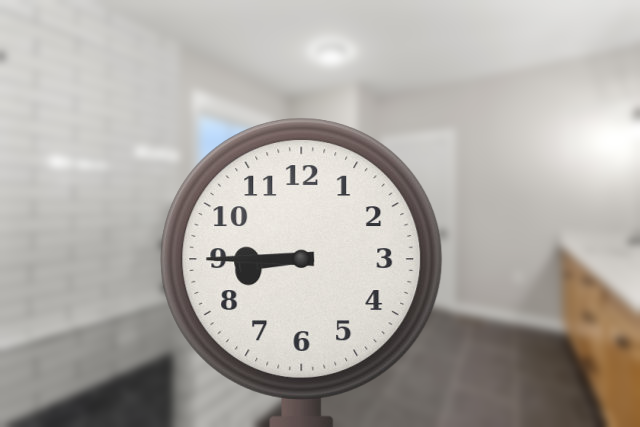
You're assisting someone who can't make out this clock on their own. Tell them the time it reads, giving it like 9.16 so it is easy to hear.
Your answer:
8.45
